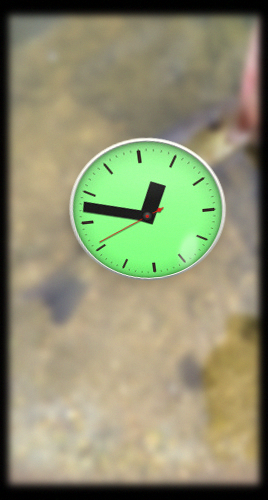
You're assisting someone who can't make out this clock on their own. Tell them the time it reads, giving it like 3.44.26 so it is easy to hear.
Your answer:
12.47.41
